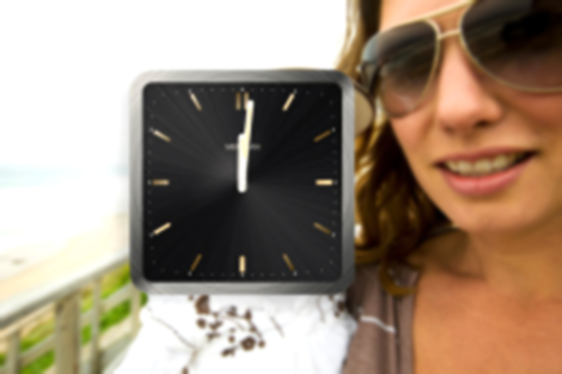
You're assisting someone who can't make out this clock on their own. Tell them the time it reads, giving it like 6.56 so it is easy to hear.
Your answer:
12.01
